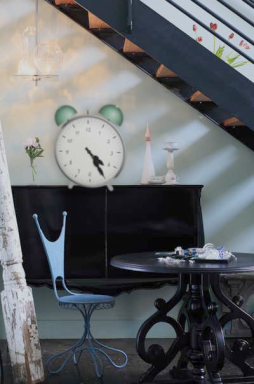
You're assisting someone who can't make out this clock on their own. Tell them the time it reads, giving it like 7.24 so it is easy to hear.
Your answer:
4.25
